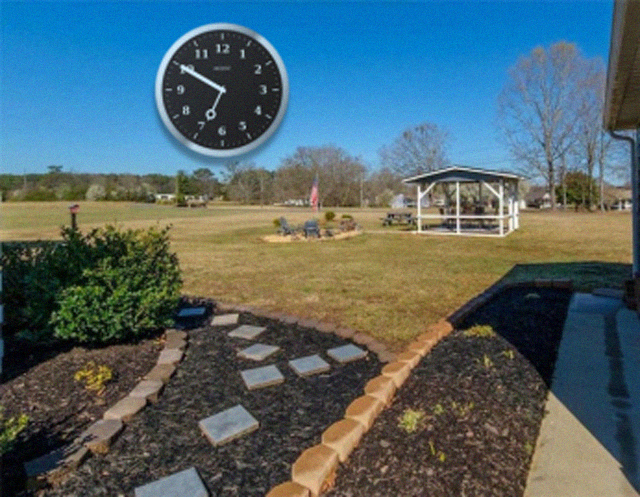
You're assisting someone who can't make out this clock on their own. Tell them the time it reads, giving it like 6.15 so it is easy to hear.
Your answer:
6.50
